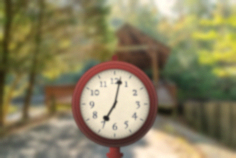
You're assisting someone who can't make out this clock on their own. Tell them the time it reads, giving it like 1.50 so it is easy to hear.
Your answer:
7.02
